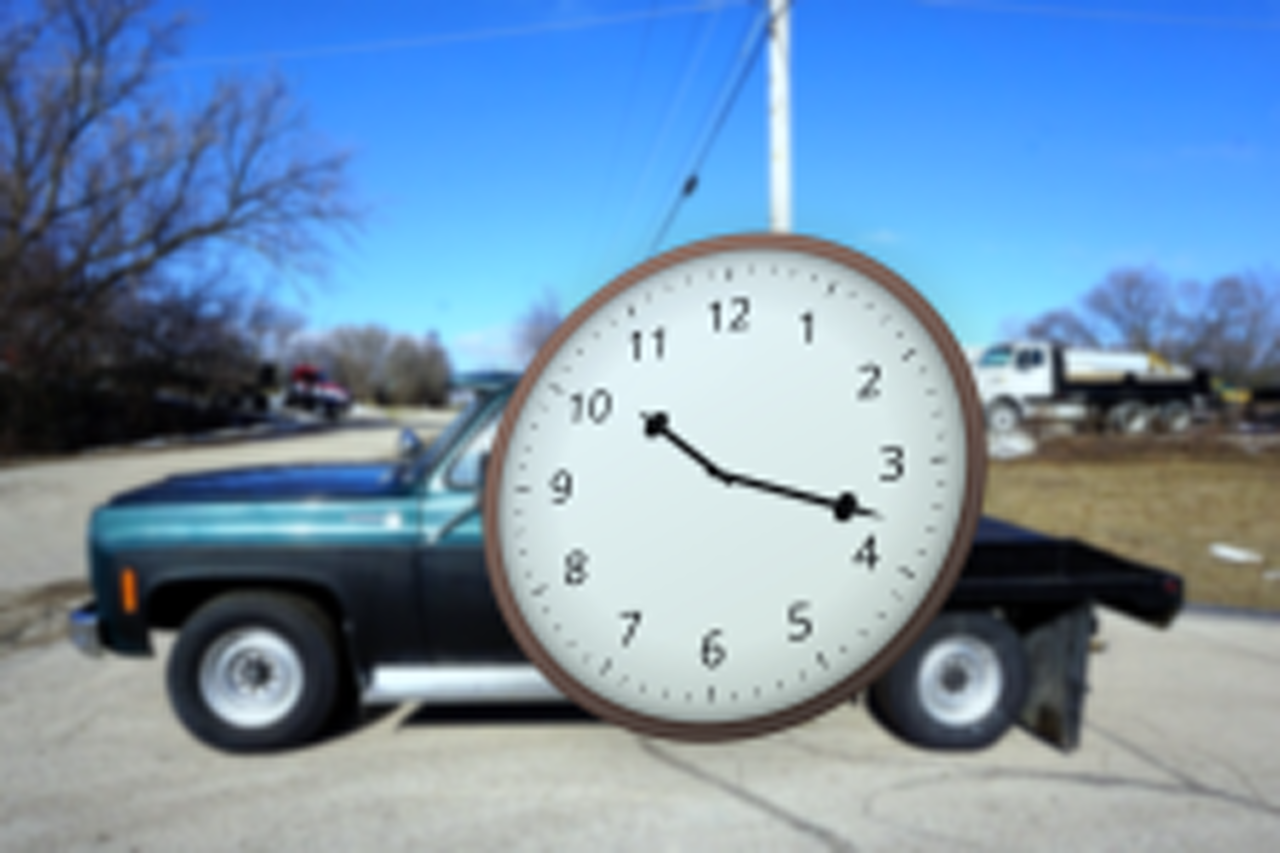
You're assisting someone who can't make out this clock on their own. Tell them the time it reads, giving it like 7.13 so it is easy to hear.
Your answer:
10.18
